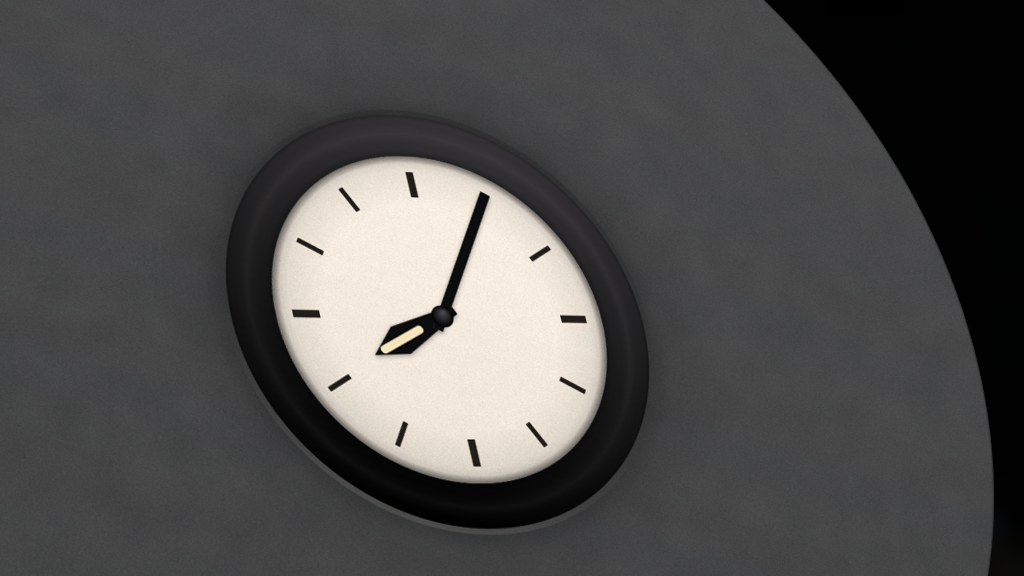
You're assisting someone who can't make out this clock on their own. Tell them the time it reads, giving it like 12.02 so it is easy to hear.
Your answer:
8.05
